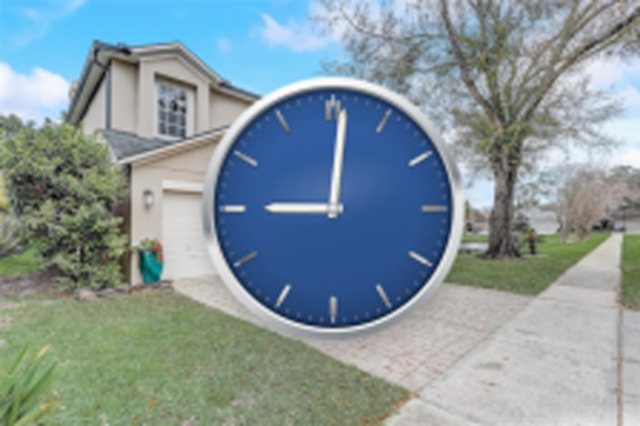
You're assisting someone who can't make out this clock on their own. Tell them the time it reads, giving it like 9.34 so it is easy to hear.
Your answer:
9.01
